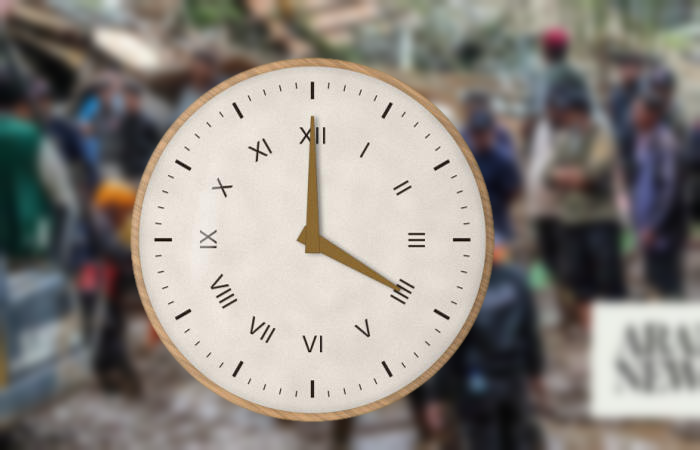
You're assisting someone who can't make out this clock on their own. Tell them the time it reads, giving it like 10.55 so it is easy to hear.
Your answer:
4.00
